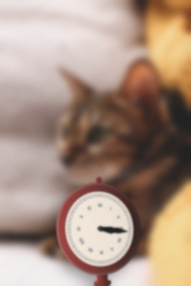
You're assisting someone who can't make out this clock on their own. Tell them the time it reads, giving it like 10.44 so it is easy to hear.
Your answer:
3.16
